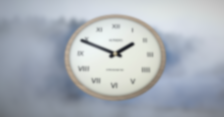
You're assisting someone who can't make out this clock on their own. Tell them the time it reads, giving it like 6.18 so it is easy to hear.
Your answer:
1.49
